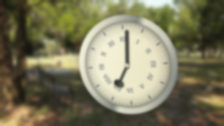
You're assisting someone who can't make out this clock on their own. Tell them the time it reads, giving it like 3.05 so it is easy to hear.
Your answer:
7.01
